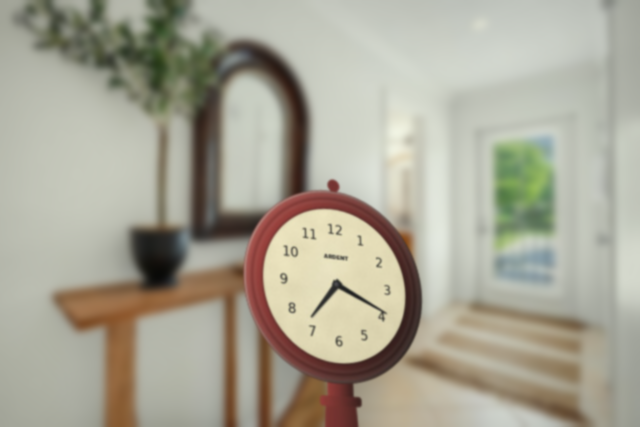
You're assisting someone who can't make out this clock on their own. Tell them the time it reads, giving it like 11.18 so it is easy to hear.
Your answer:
7.19
